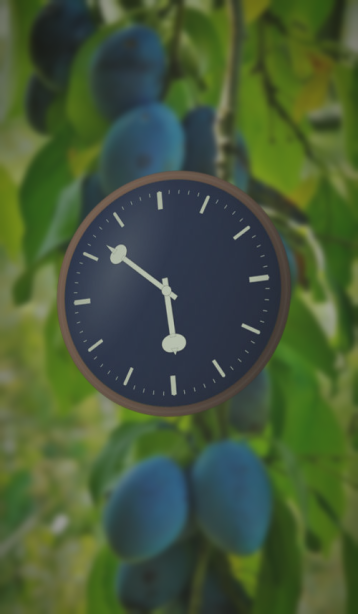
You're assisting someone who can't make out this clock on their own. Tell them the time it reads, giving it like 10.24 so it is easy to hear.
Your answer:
5.52
